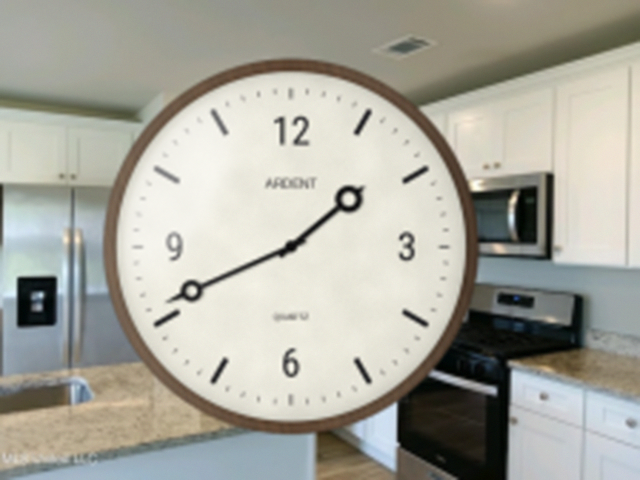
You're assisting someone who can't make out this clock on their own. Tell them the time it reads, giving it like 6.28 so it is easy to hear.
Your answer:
1.41
